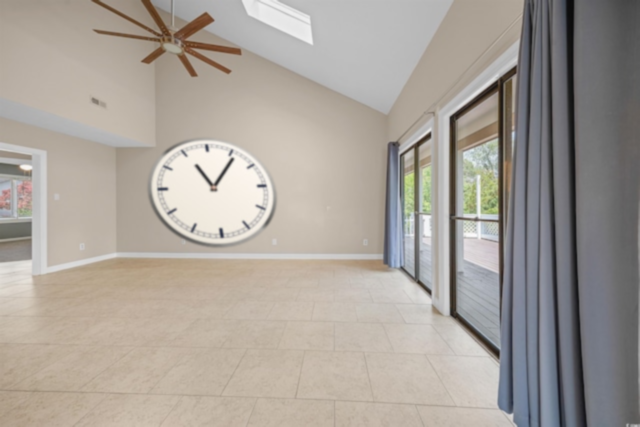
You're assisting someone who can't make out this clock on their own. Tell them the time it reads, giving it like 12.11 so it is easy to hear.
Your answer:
11.06
